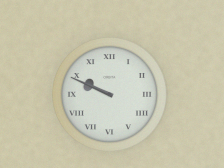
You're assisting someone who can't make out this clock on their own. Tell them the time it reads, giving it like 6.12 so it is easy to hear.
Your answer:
9.49
